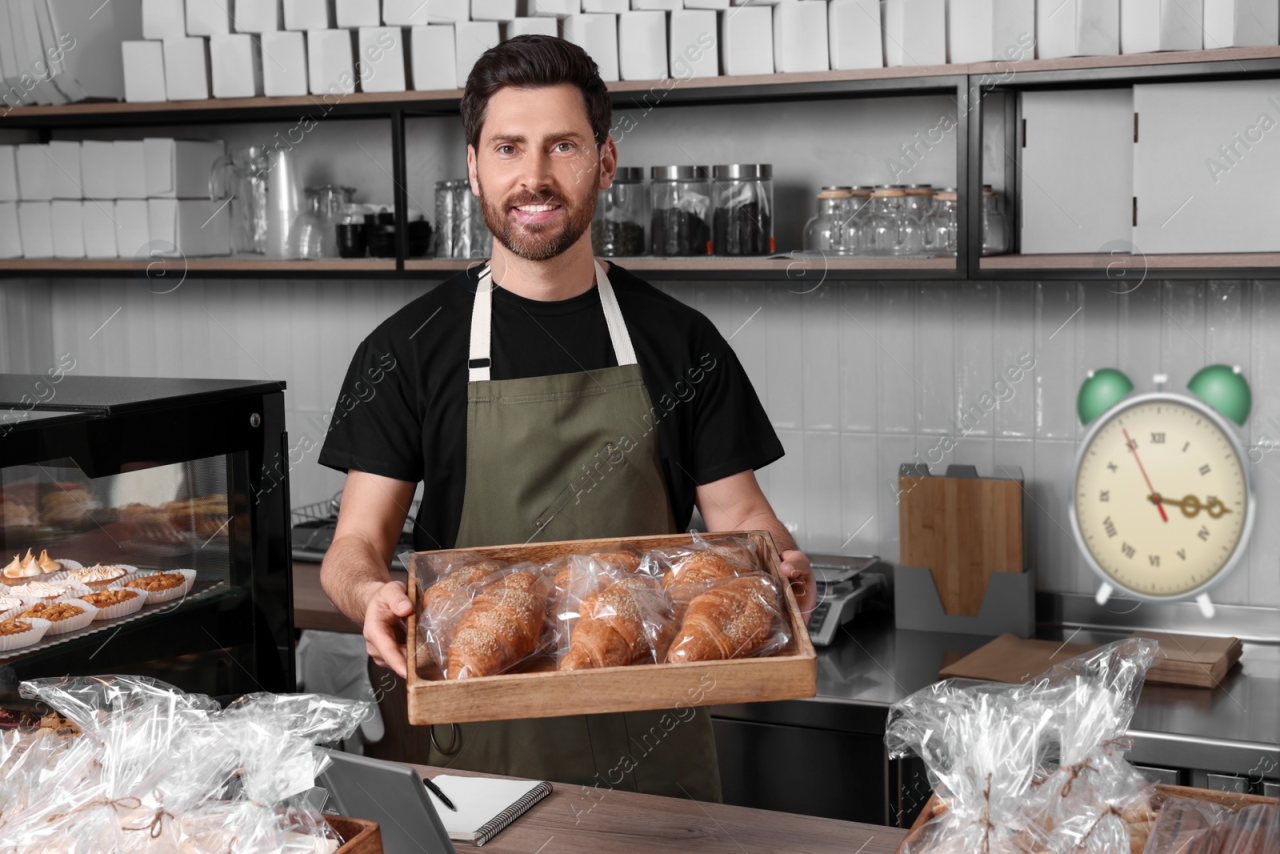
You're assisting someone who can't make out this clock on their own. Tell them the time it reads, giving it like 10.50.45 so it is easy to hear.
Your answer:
3.15.55
